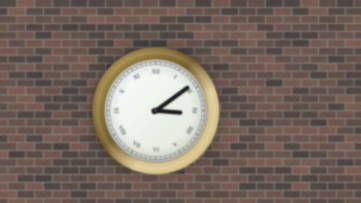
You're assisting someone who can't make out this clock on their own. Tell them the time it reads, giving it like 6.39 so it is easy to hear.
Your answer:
3.09
